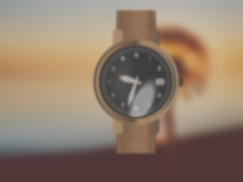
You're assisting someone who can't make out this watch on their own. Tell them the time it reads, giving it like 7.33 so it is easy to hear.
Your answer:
9.33
